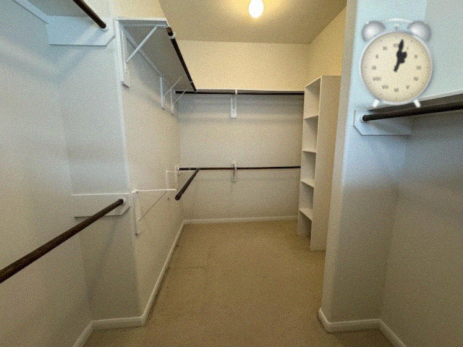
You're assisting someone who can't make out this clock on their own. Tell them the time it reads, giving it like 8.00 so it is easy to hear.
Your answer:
1.02
